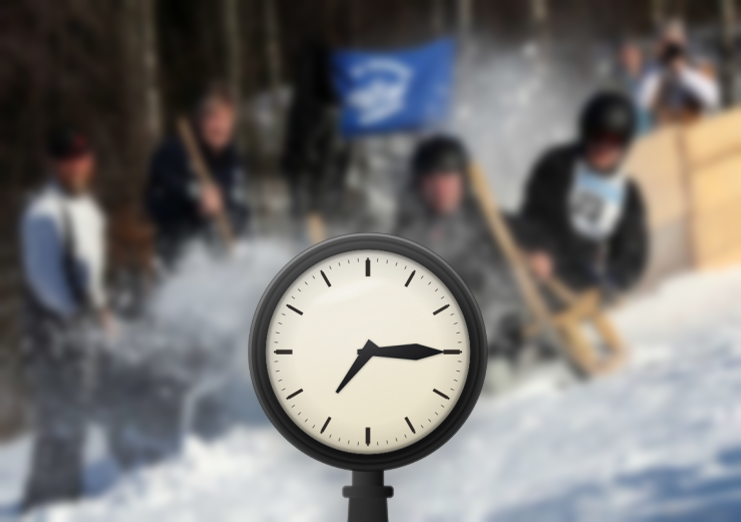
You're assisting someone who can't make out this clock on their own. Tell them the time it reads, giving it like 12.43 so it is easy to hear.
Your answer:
7.15
